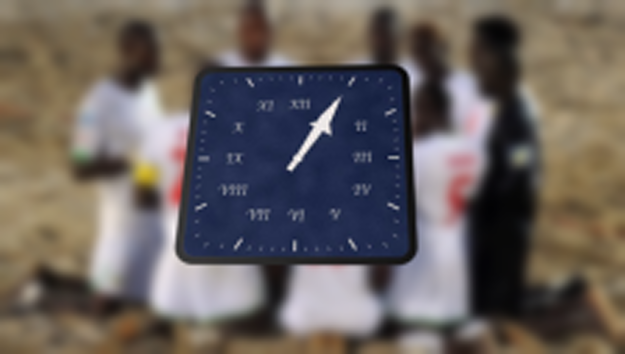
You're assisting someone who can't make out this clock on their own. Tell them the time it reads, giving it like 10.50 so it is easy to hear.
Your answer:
1.05
